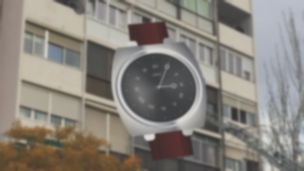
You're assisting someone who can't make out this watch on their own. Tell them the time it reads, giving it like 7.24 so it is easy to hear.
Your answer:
3.05
